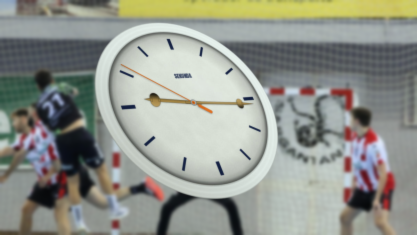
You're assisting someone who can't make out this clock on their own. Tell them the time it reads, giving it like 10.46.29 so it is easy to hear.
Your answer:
9.15.51
